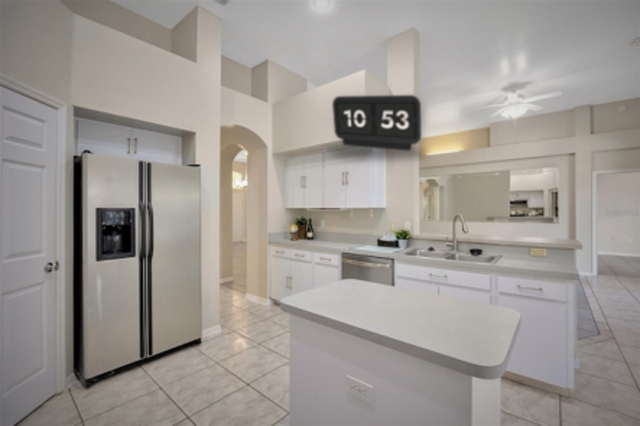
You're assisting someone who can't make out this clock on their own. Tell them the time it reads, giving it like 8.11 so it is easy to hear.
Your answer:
10.53
